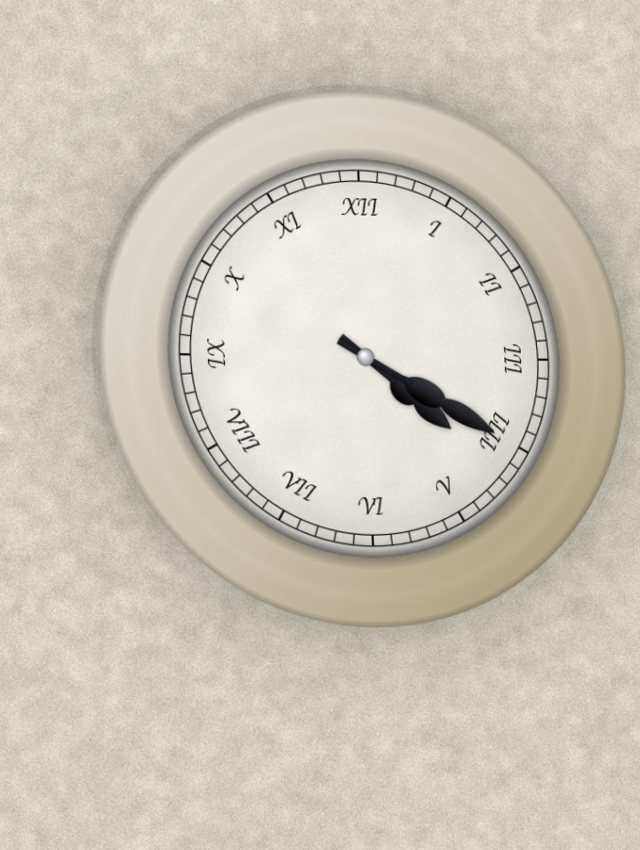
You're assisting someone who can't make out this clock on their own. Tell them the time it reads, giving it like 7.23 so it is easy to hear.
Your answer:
4.20
